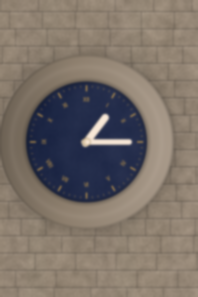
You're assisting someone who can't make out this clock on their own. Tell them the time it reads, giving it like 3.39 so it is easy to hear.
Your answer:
1.15
